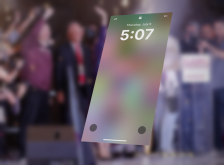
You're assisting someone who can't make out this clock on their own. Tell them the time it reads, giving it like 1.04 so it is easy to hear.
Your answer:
5.07
